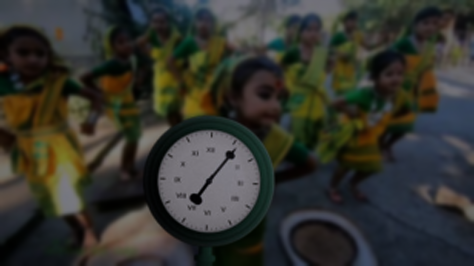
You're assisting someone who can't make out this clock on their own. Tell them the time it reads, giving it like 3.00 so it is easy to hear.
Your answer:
7.06
